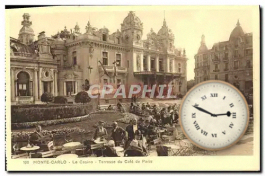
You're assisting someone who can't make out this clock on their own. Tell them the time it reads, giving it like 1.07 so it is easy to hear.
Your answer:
2.49
